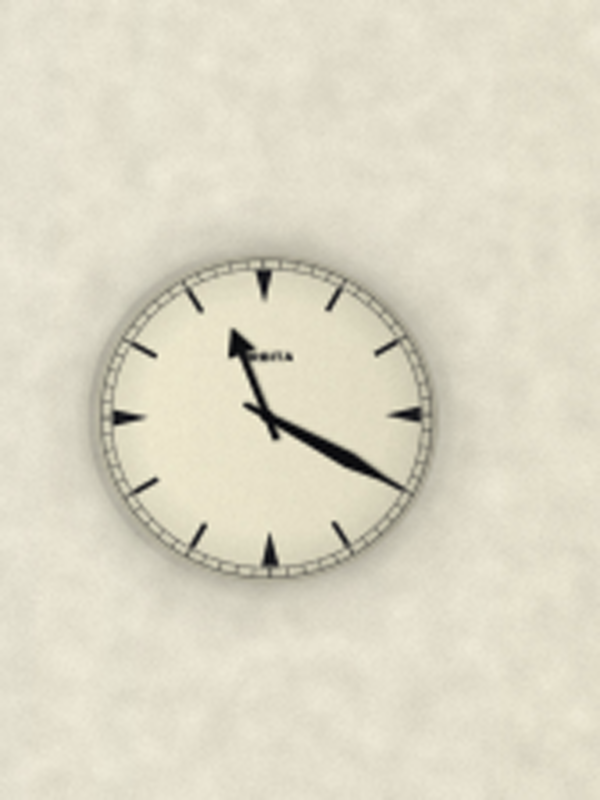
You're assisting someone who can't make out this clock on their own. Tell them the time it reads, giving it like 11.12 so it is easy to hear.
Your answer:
11.20
